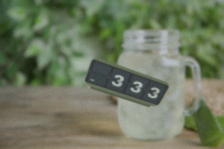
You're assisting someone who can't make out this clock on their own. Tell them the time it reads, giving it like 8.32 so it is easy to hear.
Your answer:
3.33
